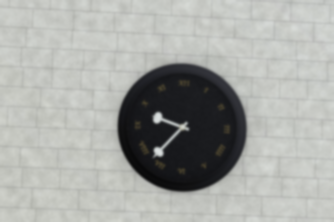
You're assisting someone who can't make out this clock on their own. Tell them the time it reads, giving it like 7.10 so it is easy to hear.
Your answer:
9.37
